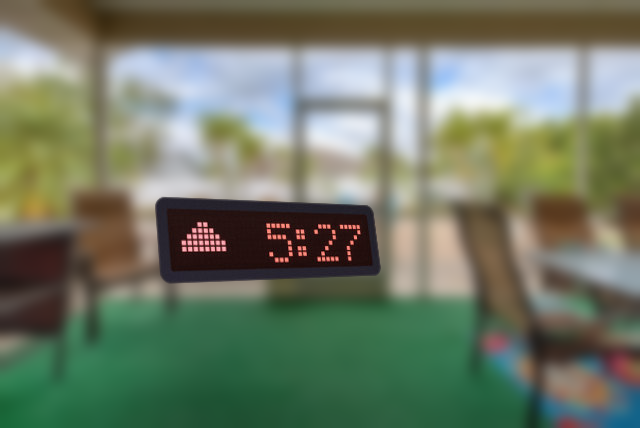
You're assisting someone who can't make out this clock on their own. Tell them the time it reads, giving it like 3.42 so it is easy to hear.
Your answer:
5.27
